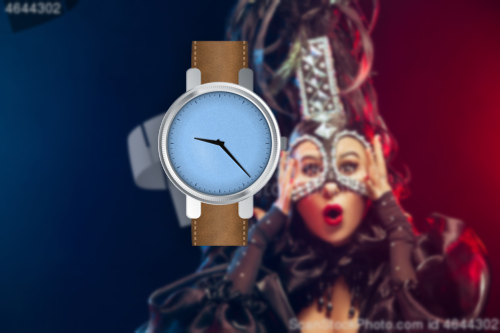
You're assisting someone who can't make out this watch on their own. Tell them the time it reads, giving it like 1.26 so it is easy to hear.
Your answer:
9.23
